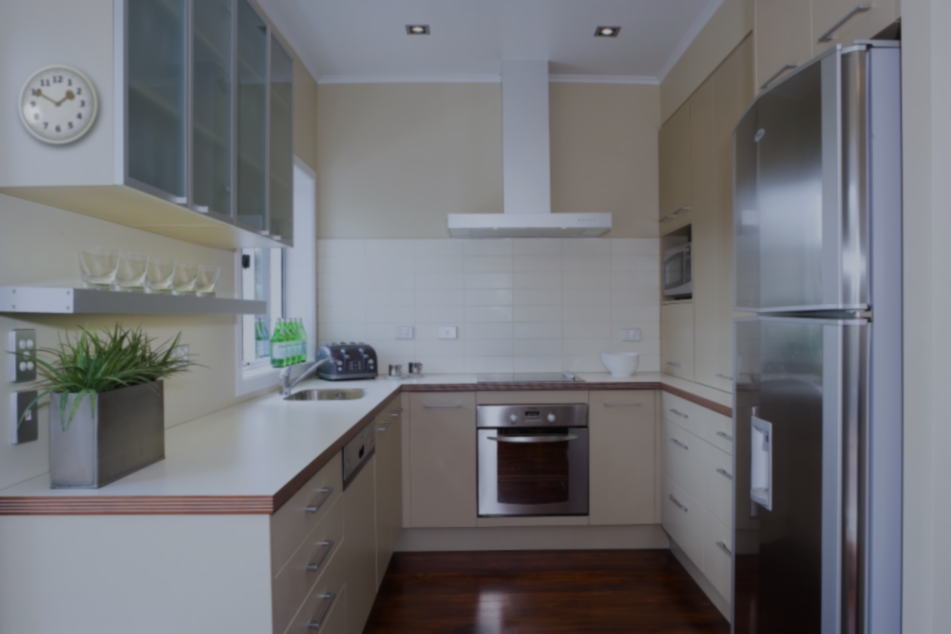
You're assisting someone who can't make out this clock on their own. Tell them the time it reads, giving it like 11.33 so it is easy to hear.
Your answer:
1.50
